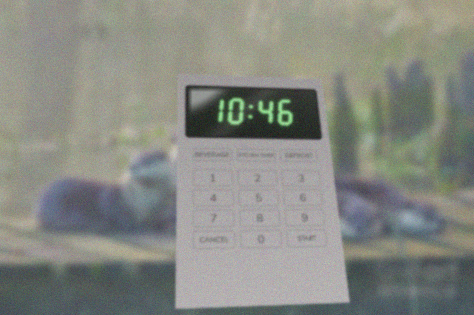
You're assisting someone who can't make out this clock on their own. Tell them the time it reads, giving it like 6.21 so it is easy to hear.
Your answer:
10.46
